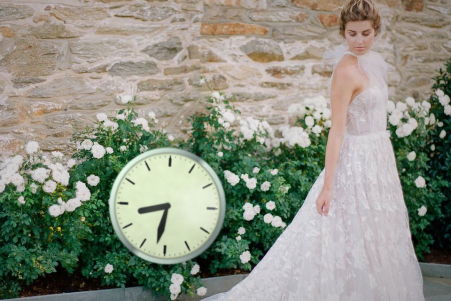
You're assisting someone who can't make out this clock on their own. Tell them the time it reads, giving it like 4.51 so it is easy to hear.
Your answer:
8.32
